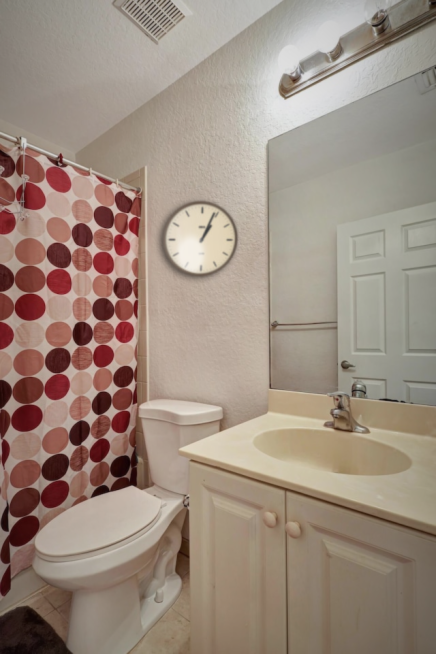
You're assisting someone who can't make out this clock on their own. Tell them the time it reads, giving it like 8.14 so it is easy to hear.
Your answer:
1.04
